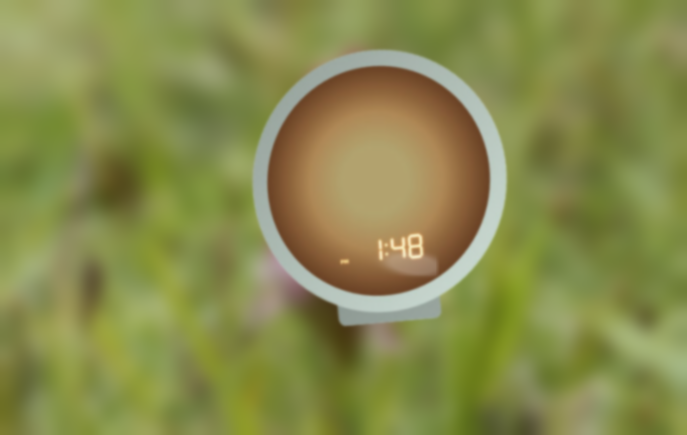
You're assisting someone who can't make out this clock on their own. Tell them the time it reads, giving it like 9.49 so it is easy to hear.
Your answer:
1.48
